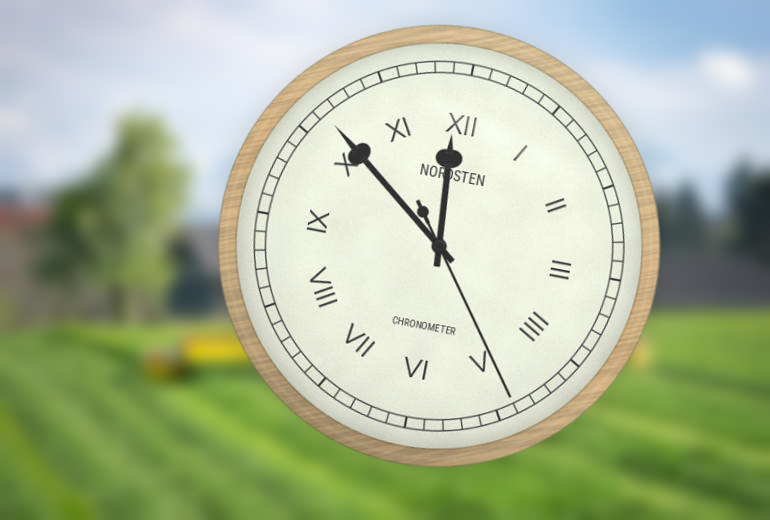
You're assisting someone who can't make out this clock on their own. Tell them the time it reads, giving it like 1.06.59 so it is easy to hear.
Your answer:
11.51.24
